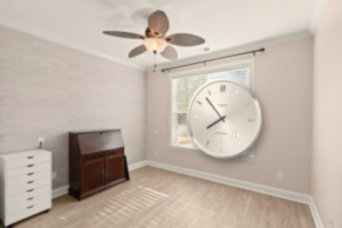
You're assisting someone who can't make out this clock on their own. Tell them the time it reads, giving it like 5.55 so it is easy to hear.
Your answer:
7.53
